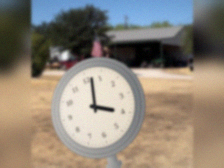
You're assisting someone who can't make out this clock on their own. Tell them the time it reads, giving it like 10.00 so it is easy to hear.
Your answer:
4.02
